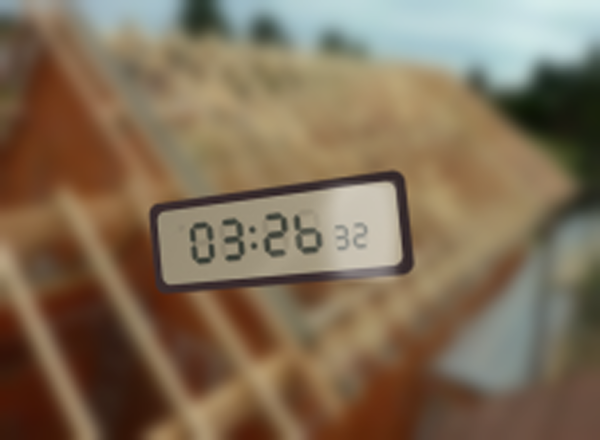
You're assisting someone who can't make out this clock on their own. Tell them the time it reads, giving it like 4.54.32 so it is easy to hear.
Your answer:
3.26.32
